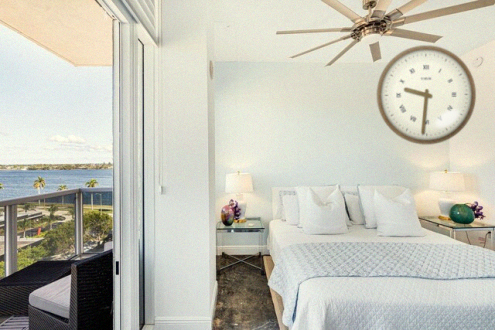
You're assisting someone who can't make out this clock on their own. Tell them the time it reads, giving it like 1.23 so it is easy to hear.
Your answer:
9.31
